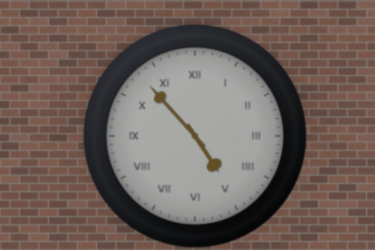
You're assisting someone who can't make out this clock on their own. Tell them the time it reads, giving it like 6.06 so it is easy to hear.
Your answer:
4.53
